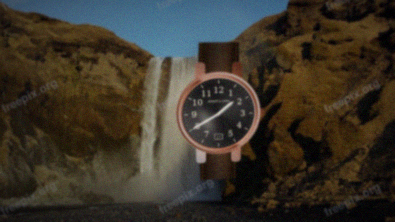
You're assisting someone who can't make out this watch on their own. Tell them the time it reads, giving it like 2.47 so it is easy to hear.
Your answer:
1.40
